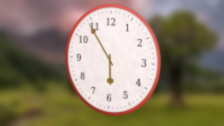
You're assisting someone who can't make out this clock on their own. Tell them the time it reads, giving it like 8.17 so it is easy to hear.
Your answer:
5.54
